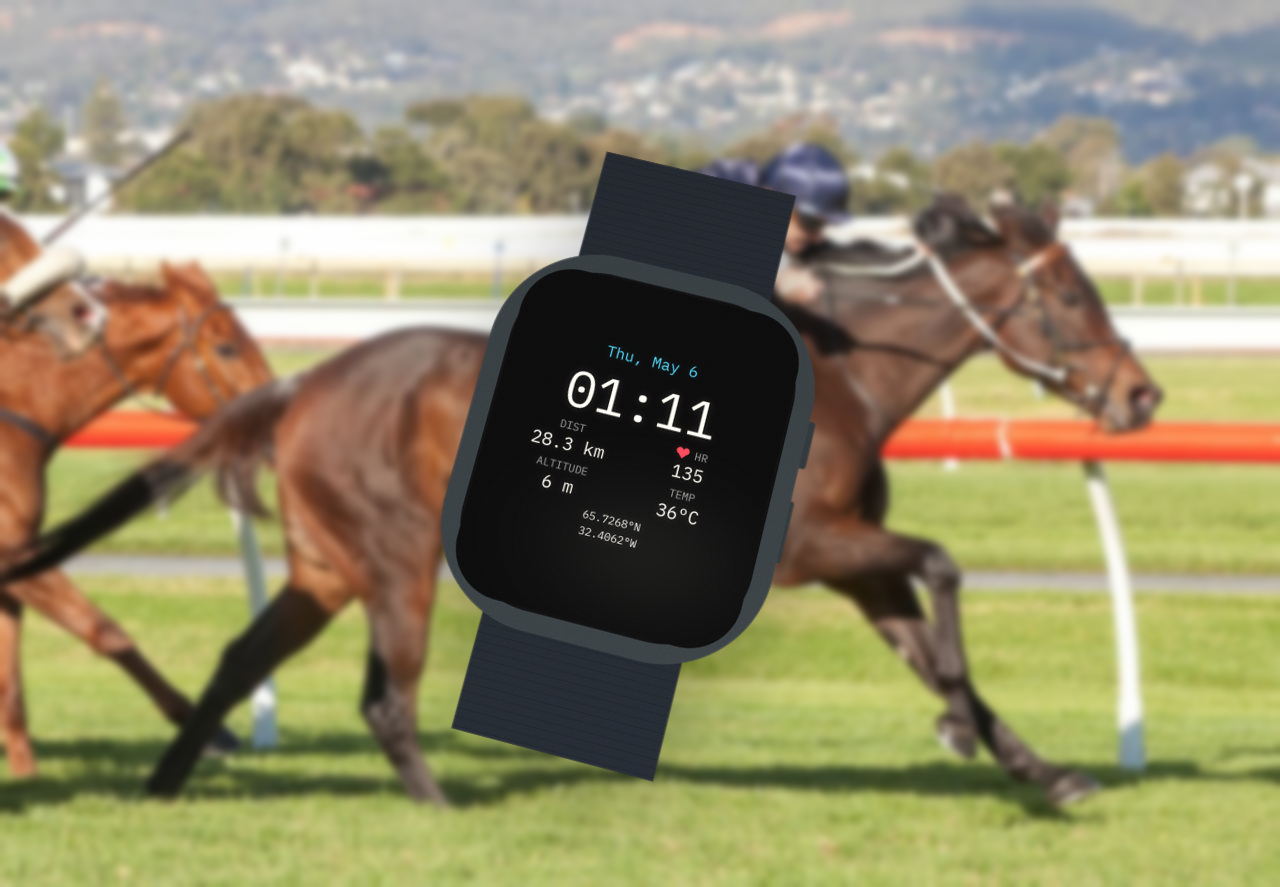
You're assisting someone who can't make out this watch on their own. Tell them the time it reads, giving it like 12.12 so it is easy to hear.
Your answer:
1.11
